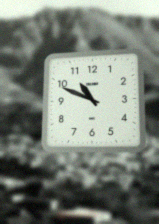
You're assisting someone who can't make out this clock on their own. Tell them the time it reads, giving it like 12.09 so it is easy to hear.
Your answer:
10.49
